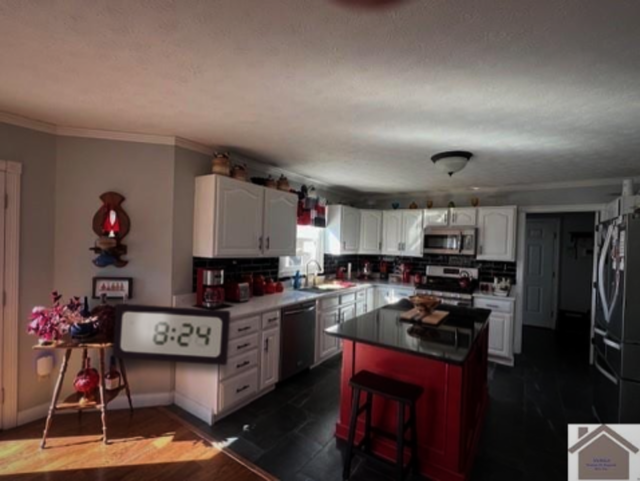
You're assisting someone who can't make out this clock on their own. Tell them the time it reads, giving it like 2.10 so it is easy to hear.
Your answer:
8.24
